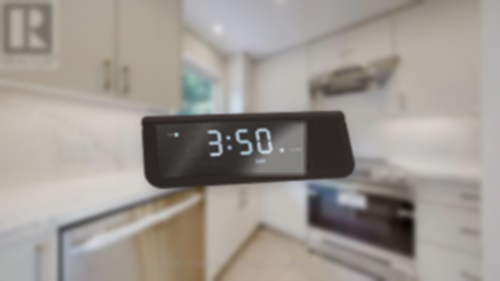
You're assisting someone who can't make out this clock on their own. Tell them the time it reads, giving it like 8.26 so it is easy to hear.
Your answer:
3.50
